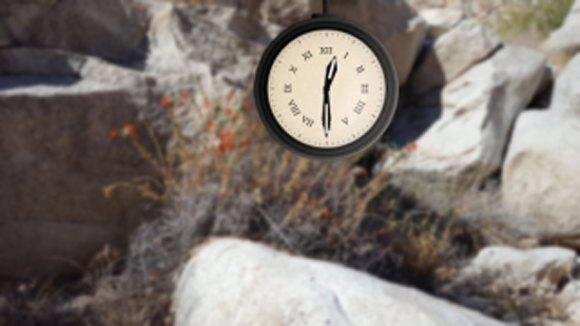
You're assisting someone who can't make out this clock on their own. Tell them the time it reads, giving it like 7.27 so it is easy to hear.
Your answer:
12.30
